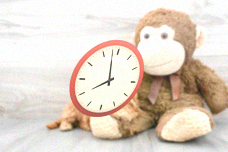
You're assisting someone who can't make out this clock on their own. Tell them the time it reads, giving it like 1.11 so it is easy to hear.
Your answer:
7.58
